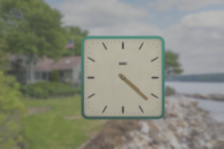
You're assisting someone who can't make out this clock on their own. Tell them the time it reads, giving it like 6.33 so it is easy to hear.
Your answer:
4.22
